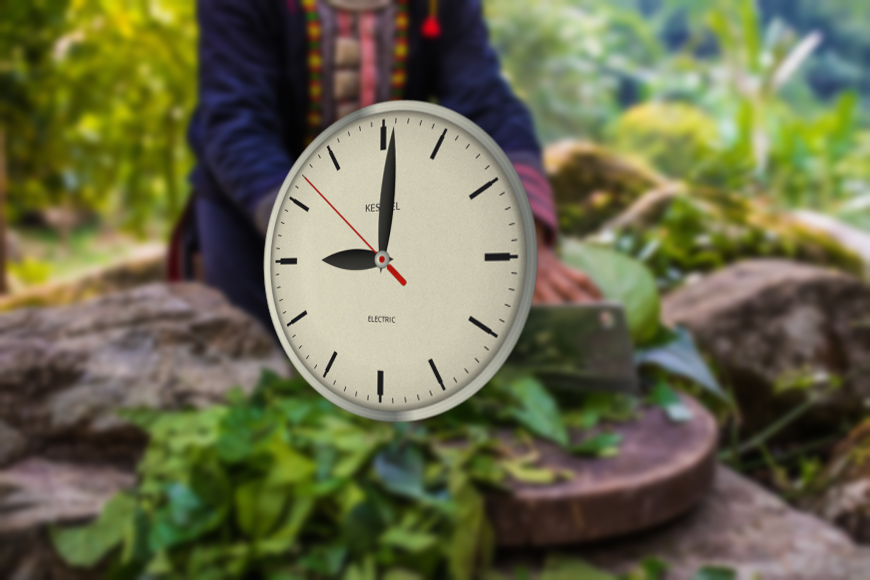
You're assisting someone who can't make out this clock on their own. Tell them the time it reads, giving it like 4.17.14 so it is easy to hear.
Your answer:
9.00.52
